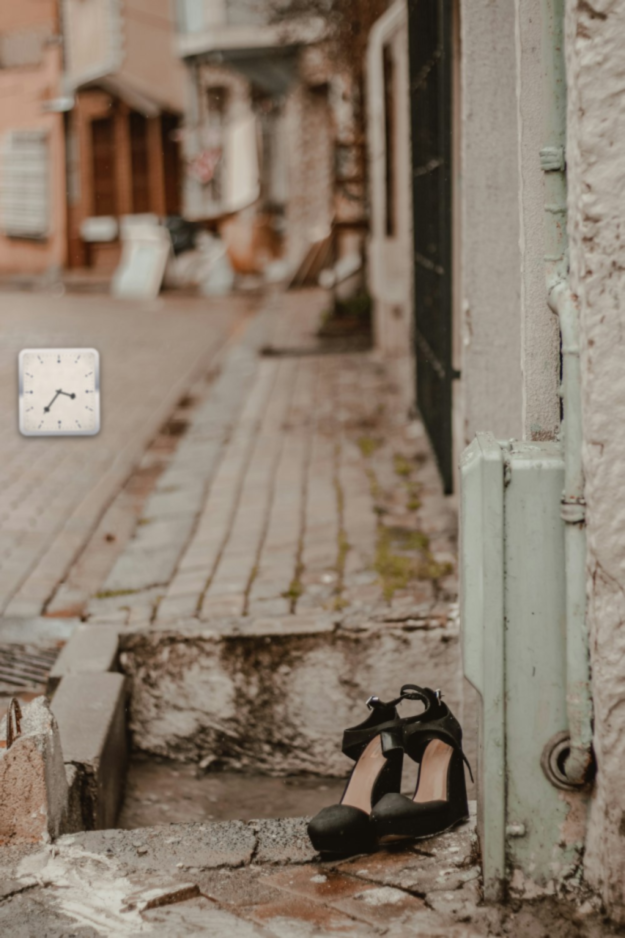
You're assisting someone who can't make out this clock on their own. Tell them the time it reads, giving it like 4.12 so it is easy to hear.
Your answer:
3.36
